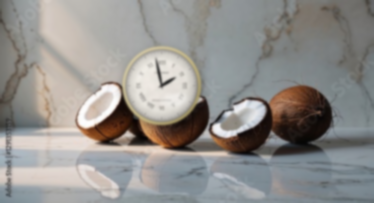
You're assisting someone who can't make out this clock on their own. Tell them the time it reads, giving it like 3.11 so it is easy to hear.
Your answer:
1.58
